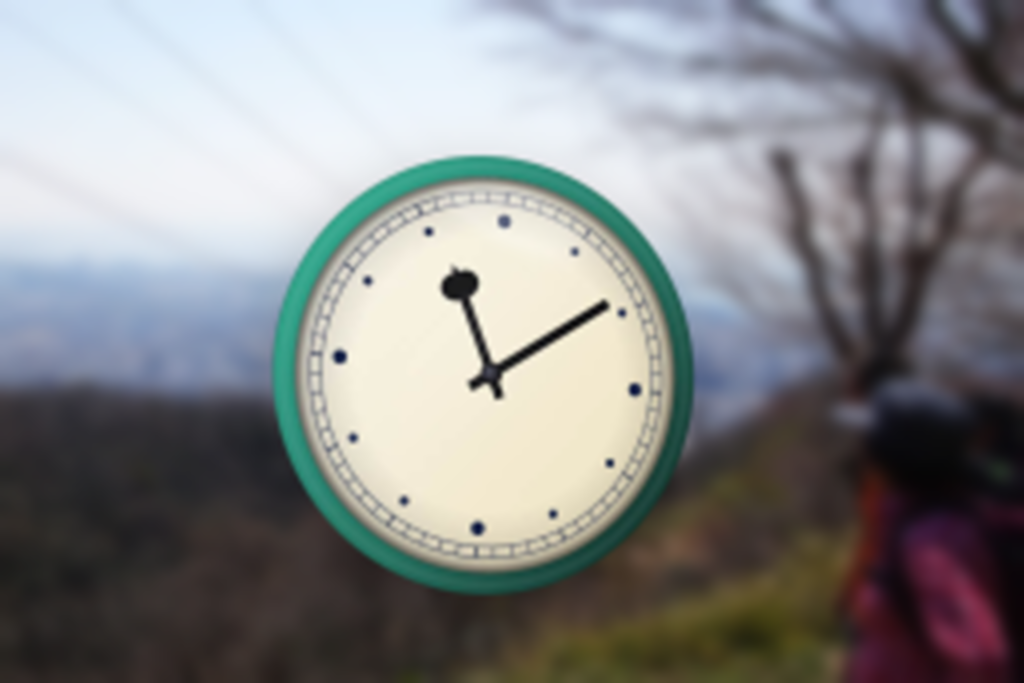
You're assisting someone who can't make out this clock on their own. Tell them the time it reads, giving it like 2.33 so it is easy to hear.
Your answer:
11.09
